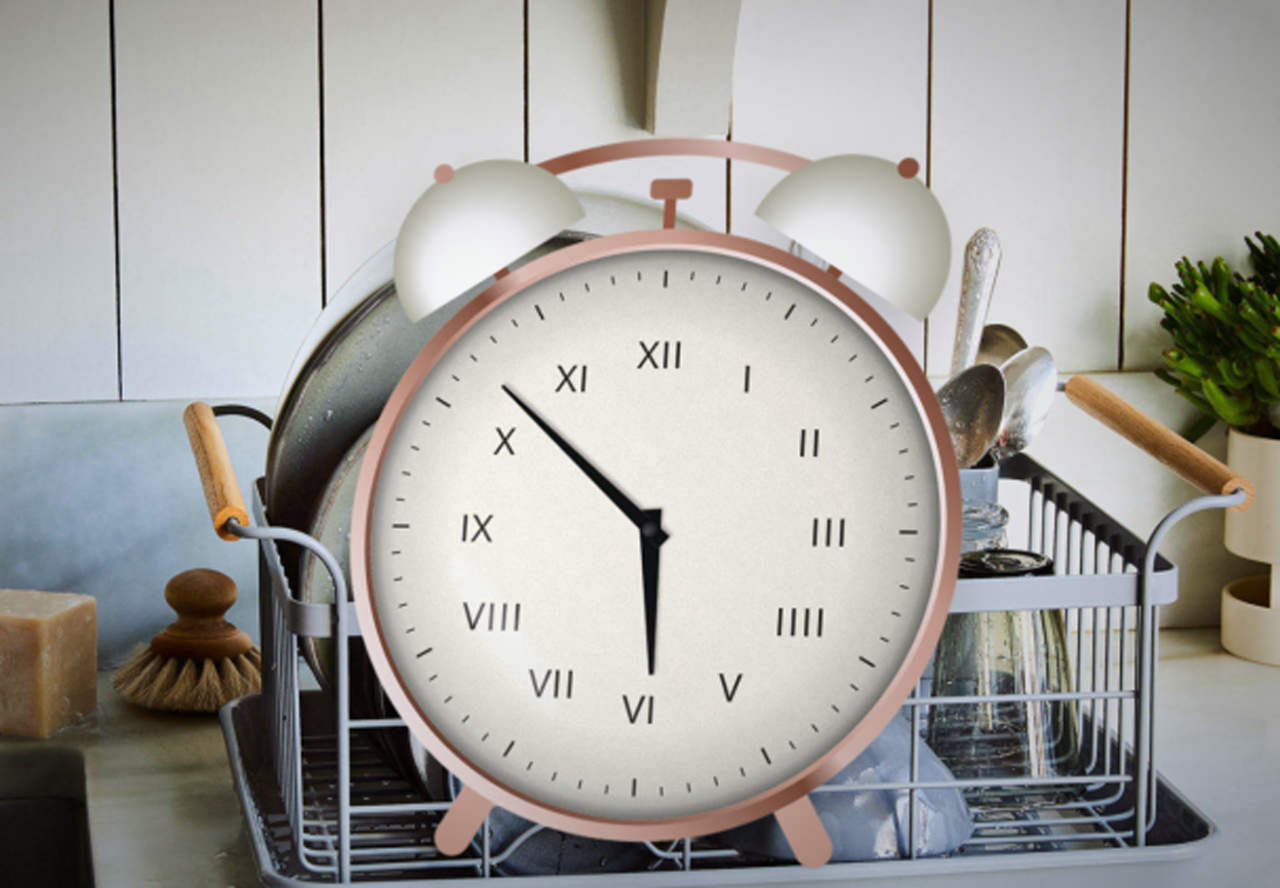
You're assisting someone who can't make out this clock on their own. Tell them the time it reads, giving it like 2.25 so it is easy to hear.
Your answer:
5.52
